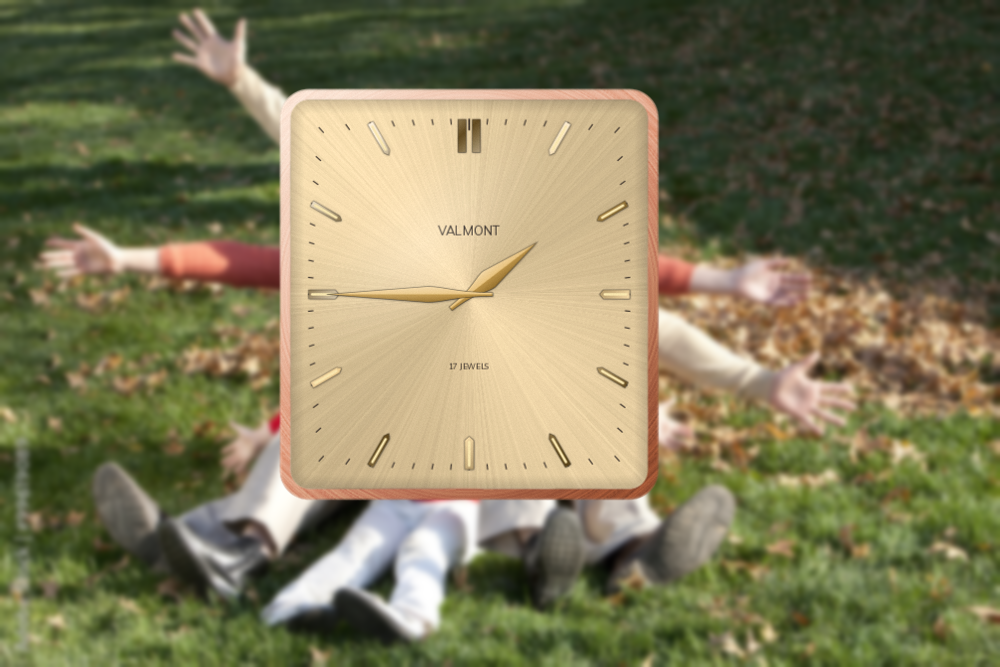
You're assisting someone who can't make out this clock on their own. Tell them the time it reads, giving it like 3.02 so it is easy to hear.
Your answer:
1.45
